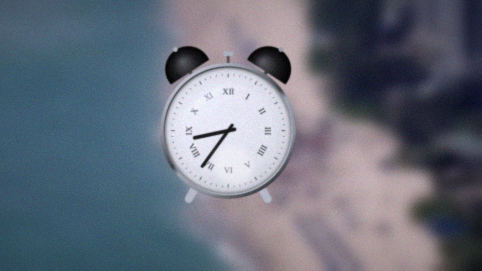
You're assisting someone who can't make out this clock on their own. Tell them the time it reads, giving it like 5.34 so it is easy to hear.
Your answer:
8.36
